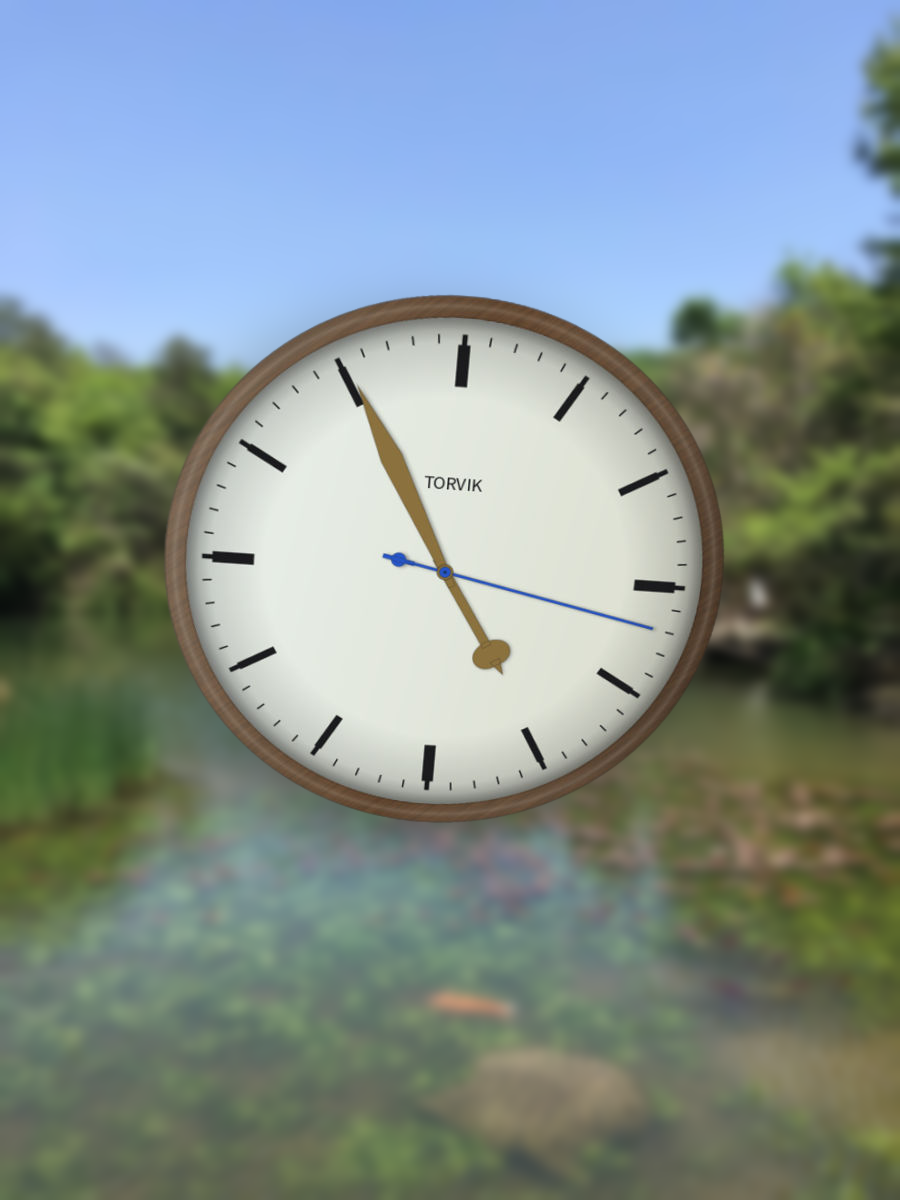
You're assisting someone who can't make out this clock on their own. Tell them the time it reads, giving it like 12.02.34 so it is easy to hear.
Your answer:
4.55.17
